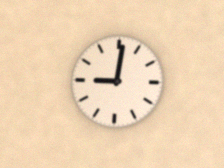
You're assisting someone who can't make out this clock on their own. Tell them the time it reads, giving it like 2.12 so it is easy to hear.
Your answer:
9.01
